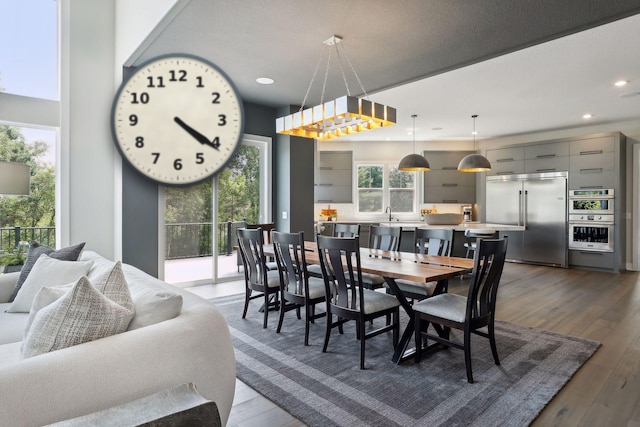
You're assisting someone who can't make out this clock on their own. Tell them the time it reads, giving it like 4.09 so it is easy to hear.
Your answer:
4.21
